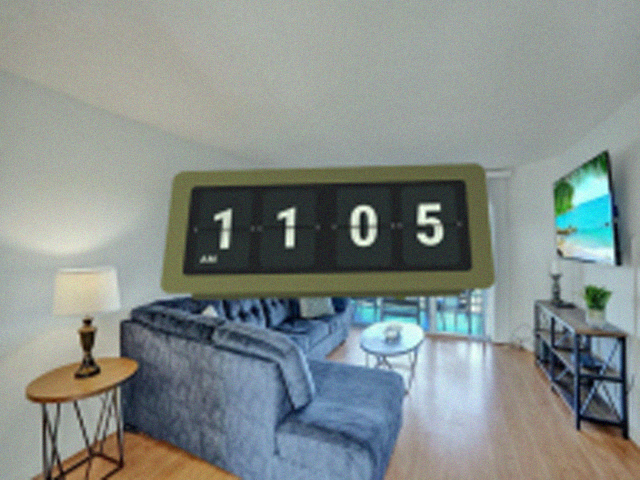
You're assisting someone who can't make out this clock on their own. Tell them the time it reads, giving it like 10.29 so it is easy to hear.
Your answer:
11.05
